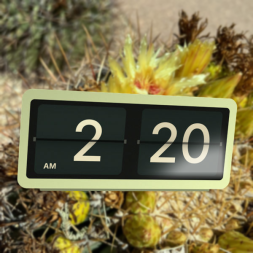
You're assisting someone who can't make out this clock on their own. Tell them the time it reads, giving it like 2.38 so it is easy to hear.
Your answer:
2.20
